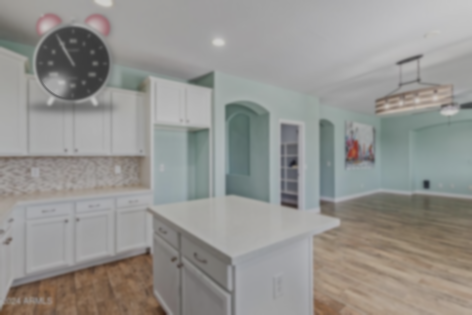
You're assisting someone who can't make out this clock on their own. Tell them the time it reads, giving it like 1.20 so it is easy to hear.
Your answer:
10.55
